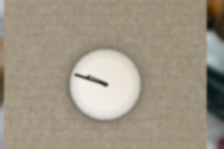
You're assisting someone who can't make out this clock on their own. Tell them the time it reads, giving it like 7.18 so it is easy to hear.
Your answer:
9.48
